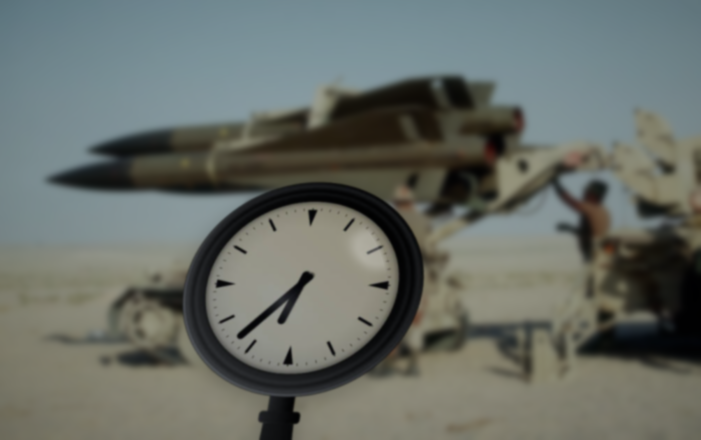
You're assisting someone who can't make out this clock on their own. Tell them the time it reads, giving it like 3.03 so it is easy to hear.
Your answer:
6.37
